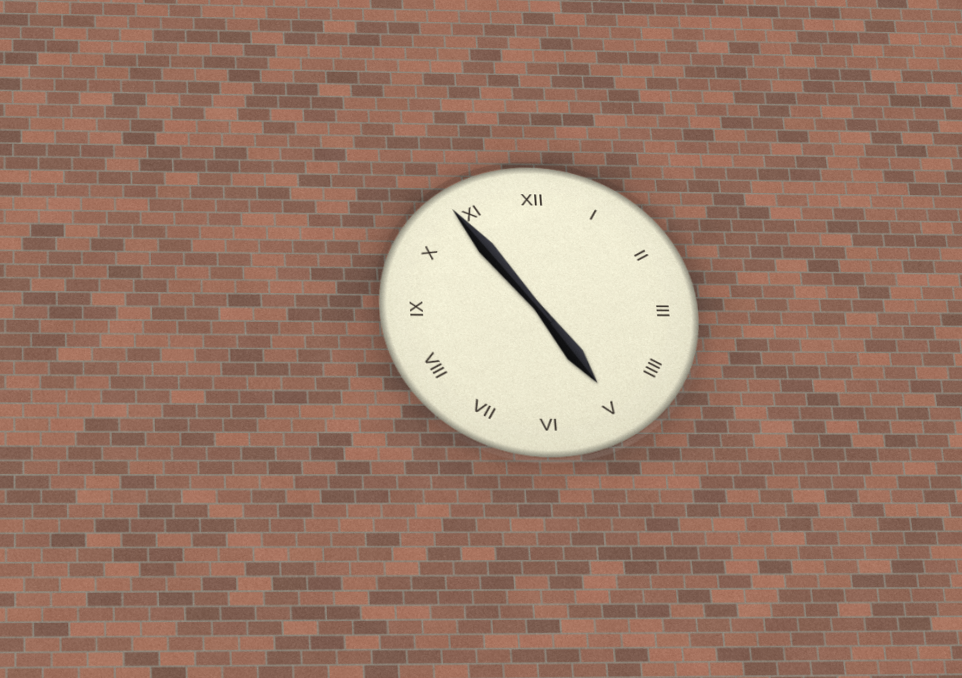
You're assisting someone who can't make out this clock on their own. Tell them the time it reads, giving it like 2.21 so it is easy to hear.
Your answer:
4.54
